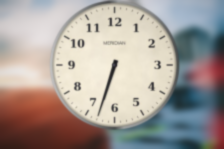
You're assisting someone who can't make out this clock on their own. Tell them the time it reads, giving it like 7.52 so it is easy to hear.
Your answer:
6.33
